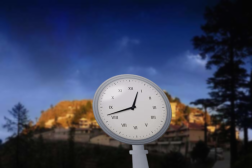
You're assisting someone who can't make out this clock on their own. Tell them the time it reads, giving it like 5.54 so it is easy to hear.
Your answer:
12.42
